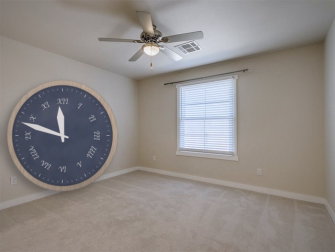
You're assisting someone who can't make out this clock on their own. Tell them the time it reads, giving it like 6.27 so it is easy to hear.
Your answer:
11.48
